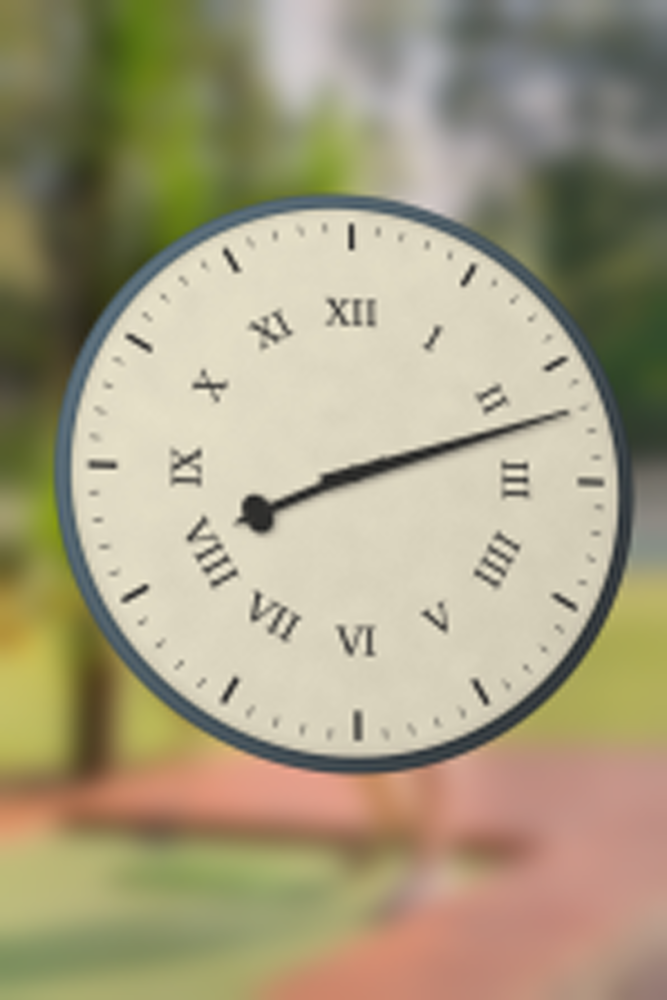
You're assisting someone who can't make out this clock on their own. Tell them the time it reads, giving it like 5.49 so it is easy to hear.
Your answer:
8.12
